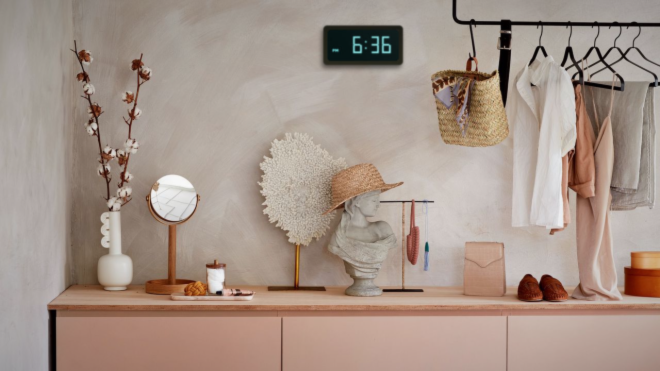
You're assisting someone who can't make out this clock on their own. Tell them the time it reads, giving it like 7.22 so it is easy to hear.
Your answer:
6.36
